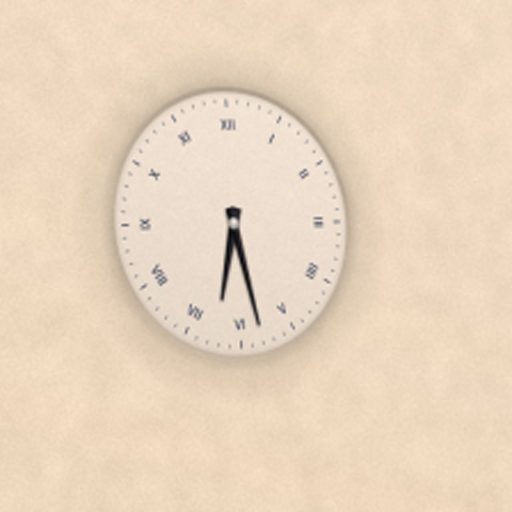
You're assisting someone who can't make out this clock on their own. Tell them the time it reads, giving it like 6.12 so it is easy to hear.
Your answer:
6.28
